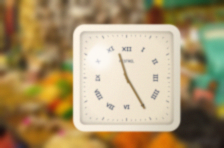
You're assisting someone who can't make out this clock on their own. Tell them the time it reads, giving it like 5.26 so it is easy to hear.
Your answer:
11.25
